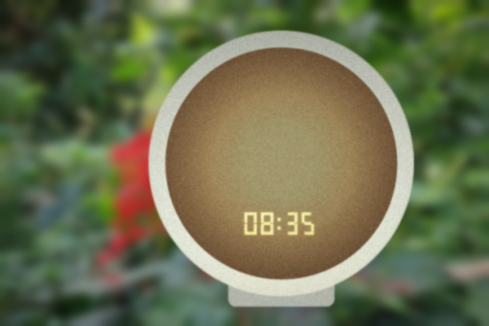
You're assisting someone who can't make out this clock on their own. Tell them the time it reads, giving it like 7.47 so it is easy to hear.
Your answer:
8.35
